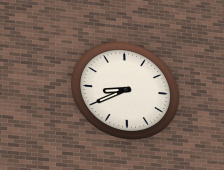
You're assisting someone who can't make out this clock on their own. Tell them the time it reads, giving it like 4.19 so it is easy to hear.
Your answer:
8.40
